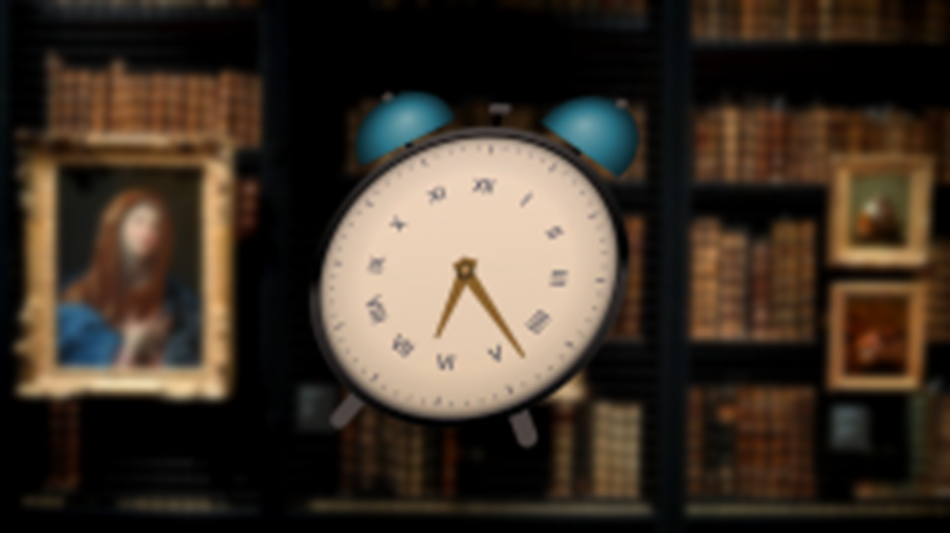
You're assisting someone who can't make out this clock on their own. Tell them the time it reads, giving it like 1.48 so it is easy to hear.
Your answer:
6.23
